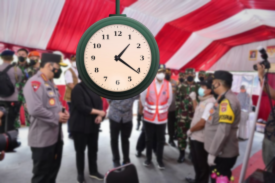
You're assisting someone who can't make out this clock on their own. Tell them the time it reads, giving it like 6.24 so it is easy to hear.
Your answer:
1.21
